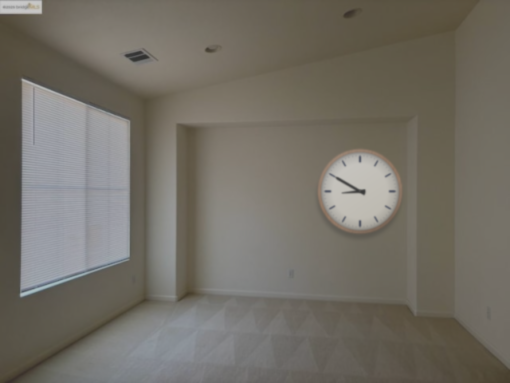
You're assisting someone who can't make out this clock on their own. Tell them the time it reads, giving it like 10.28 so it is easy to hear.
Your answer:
8.50
